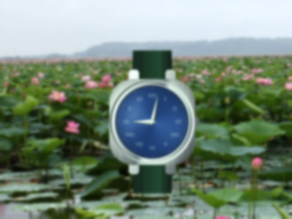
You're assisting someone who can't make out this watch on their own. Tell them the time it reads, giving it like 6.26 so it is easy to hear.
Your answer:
9.02
